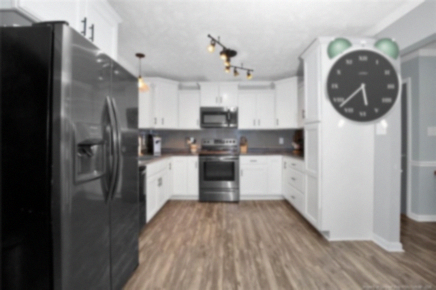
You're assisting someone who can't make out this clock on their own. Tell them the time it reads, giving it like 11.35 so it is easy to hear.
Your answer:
5.38
